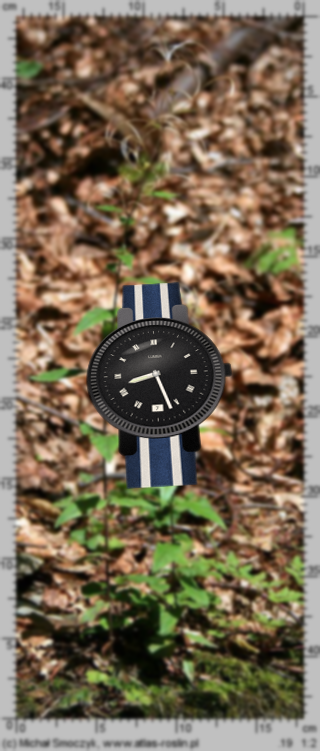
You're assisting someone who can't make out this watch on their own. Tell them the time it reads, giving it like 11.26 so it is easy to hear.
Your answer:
8.27
